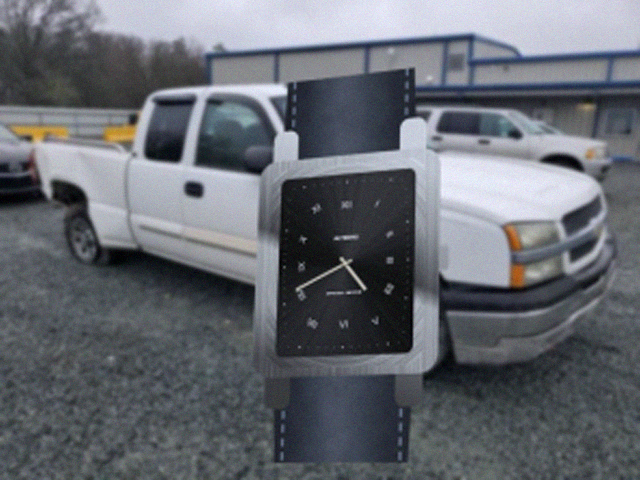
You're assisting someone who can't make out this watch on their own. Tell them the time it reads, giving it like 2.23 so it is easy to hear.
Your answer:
4.41
